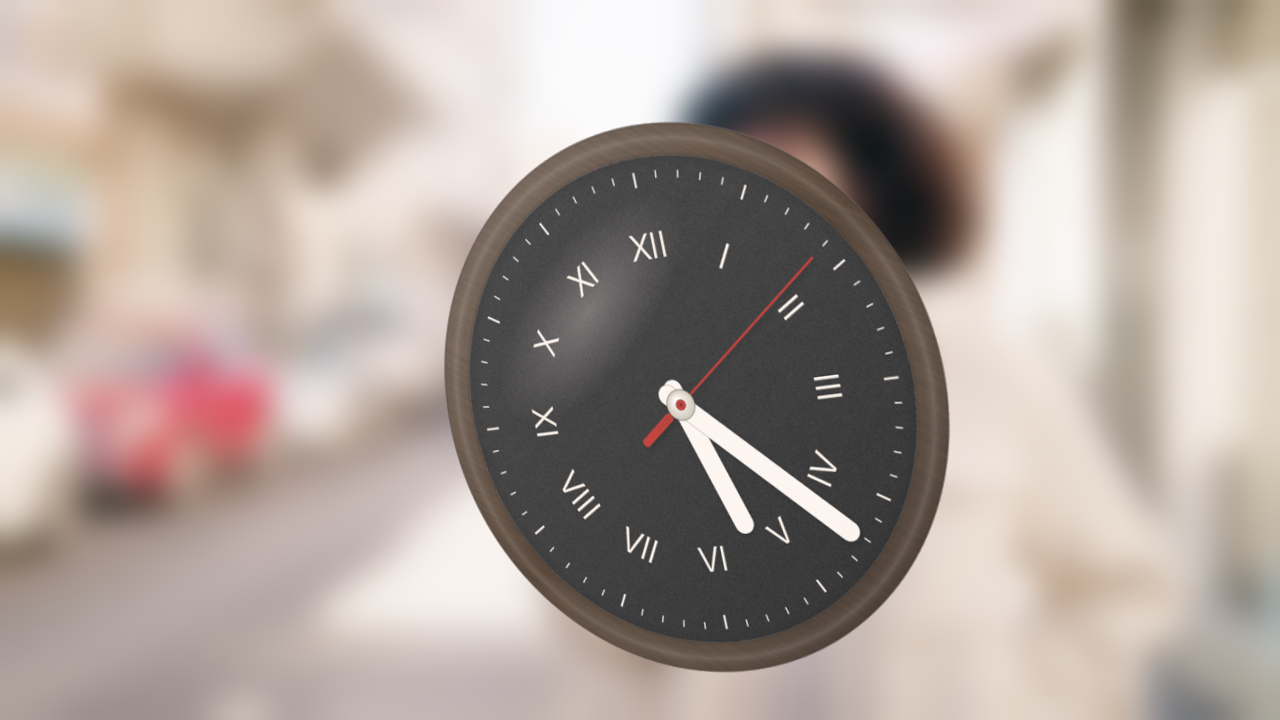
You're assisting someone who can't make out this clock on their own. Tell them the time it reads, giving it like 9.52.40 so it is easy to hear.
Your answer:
5.22.09
